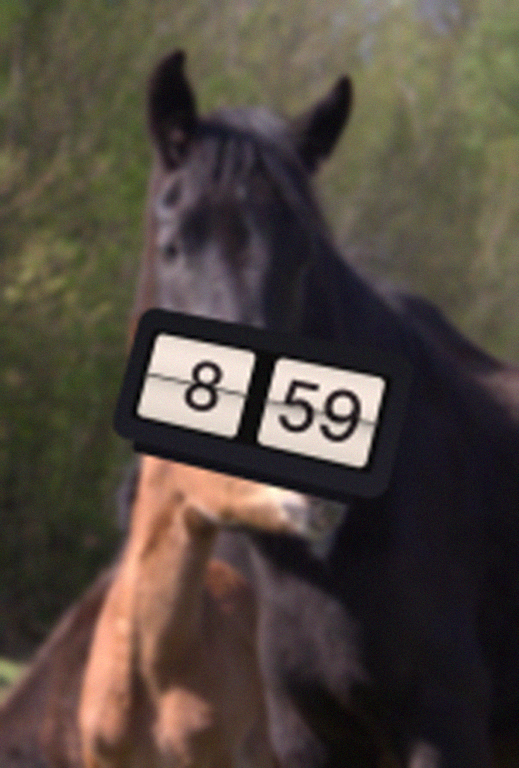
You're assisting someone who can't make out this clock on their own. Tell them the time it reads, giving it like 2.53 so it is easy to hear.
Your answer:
8.59
